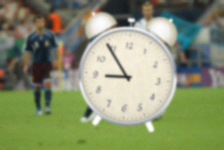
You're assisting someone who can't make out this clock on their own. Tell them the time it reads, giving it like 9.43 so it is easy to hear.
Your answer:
8.54
